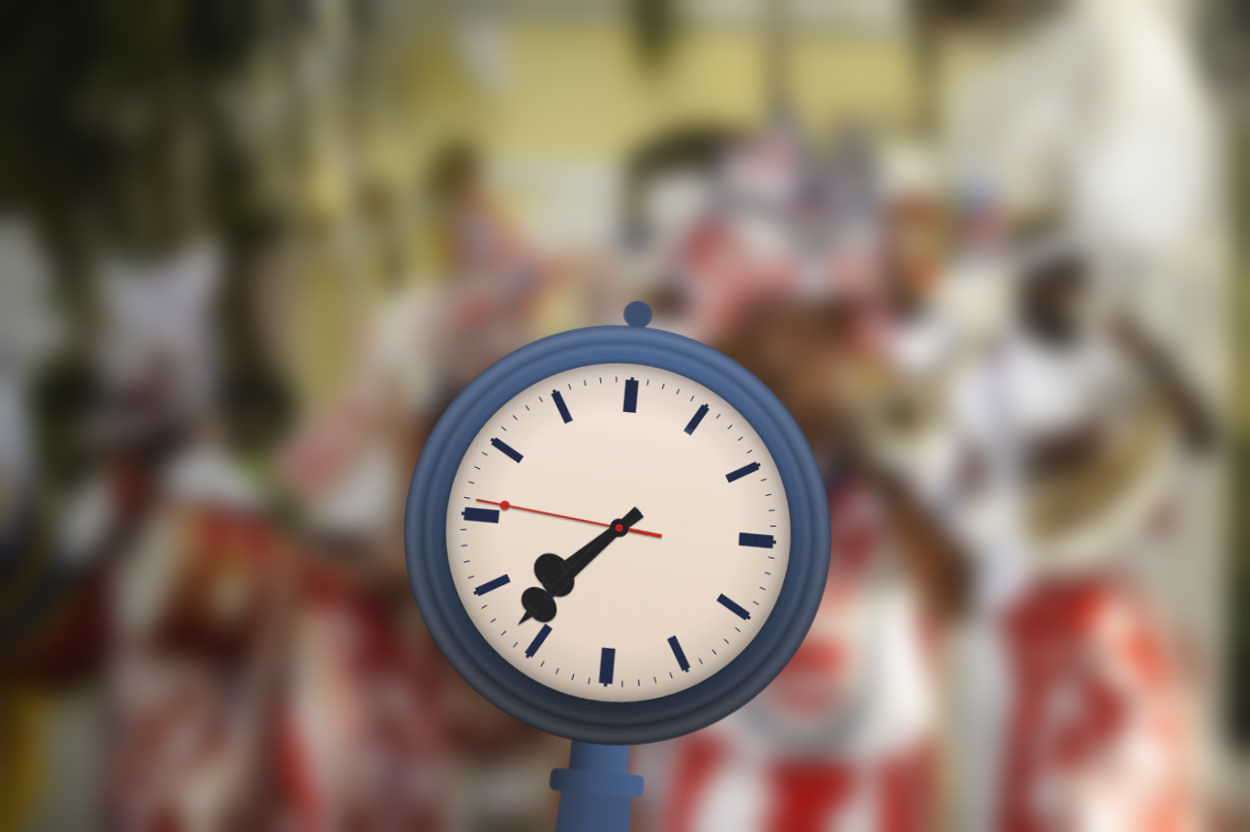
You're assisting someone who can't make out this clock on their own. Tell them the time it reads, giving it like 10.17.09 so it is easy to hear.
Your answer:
7.36.46
